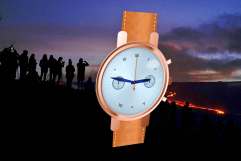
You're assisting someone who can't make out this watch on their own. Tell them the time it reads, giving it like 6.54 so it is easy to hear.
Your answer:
2.47
